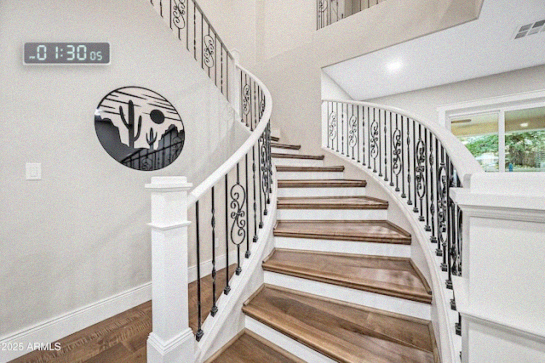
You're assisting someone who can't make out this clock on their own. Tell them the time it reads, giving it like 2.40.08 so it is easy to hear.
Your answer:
1.30.05
